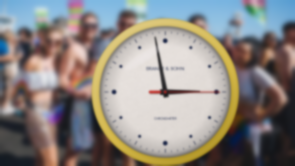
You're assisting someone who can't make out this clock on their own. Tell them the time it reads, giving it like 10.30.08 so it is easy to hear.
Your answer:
2.58.15
